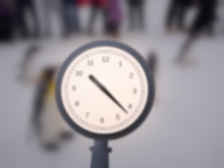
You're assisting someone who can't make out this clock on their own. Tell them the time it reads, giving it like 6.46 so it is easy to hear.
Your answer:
10.22
